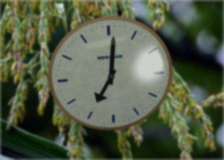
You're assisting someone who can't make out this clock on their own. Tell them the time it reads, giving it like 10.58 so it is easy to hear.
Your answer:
7.01
